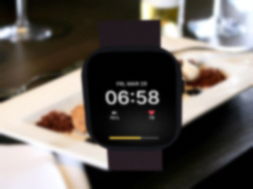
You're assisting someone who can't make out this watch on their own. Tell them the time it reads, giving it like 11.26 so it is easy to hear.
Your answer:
6.58
